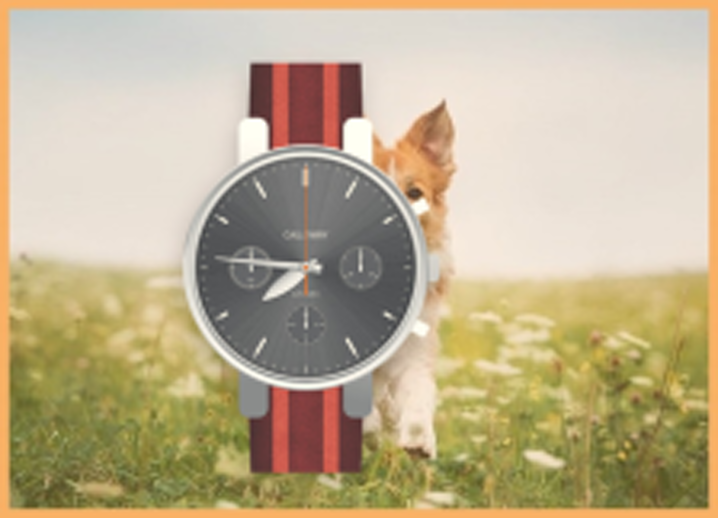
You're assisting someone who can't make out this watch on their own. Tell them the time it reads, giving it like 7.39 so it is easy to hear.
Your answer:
7.46
